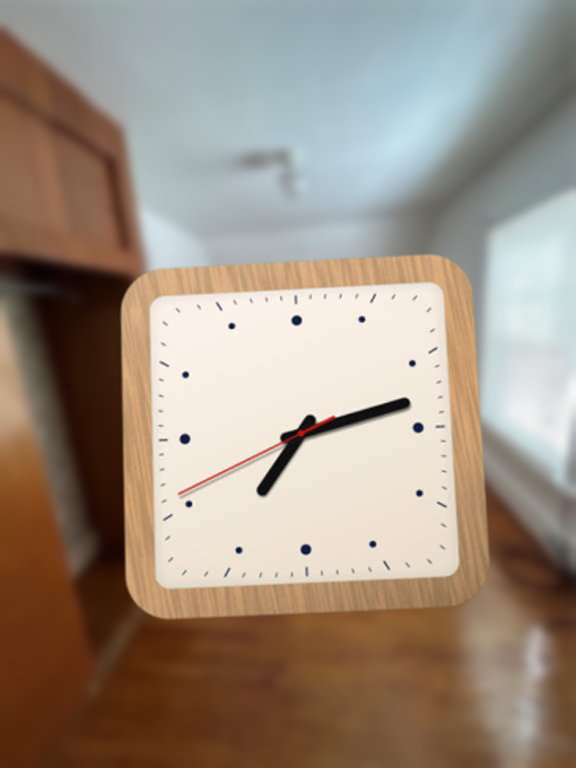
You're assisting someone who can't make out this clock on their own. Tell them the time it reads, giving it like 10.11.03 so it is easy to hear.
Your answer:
7.12.41
